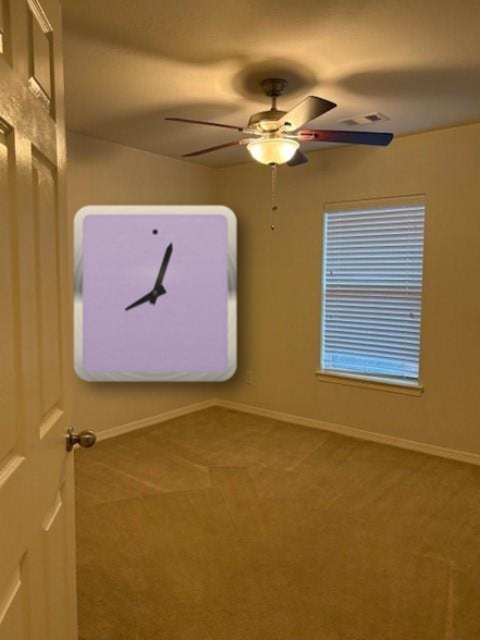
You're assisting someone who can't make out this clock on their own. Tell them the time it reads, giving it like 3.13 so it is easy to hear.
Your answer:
8.03
